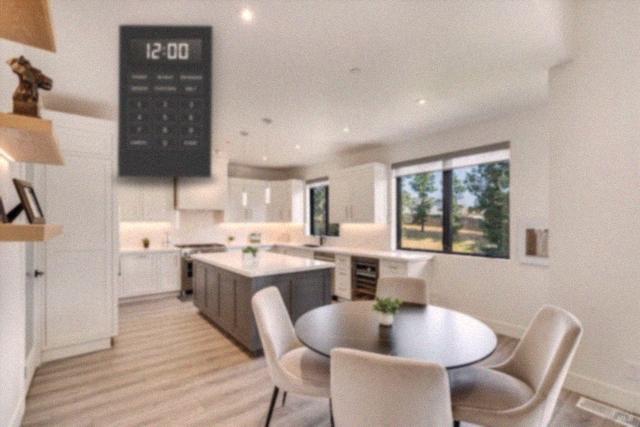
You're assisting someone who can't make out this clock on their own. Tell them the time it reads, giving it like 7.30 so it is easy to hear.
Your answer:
12.00
